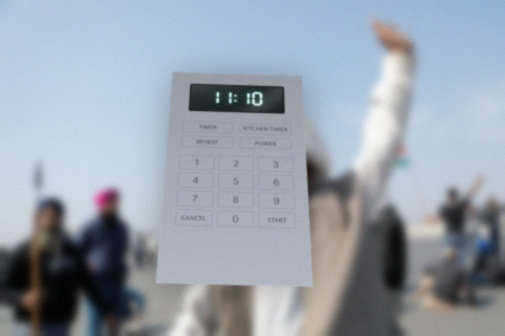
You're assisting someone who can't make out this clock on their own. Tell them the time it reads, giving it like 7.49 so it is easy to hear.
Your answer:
11.10
